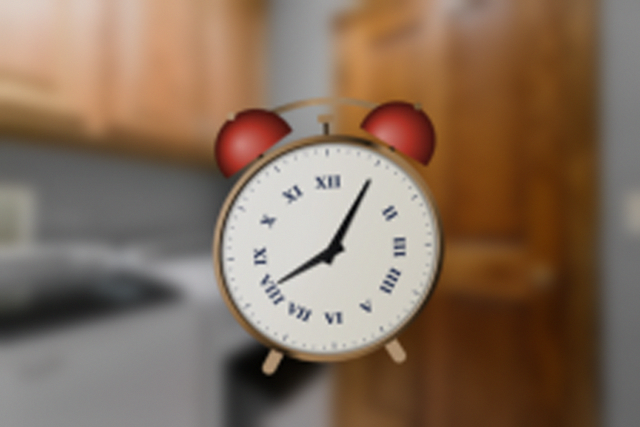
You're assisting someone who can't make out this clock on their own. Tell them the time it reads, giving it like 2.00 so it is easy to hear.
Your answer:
8.05
